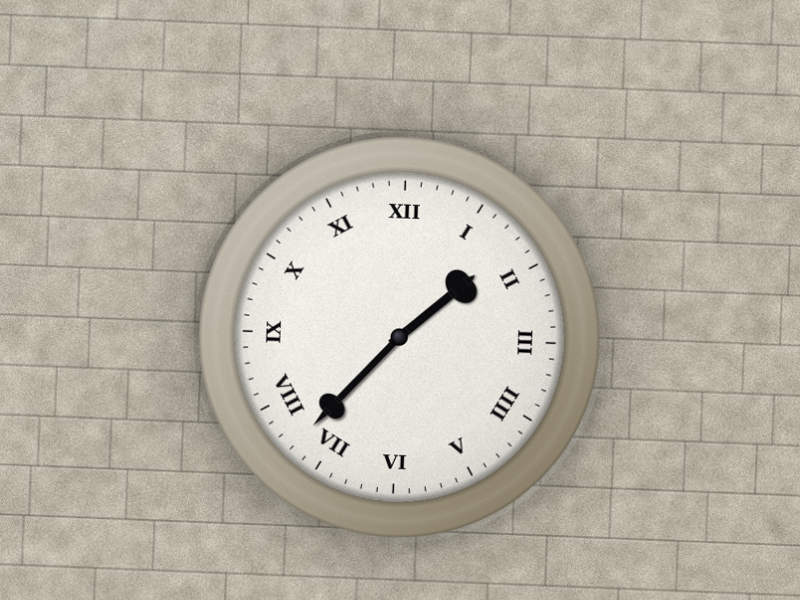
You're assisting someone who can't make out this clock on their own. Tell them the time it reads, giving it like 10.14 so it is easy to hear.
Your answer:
1.37
